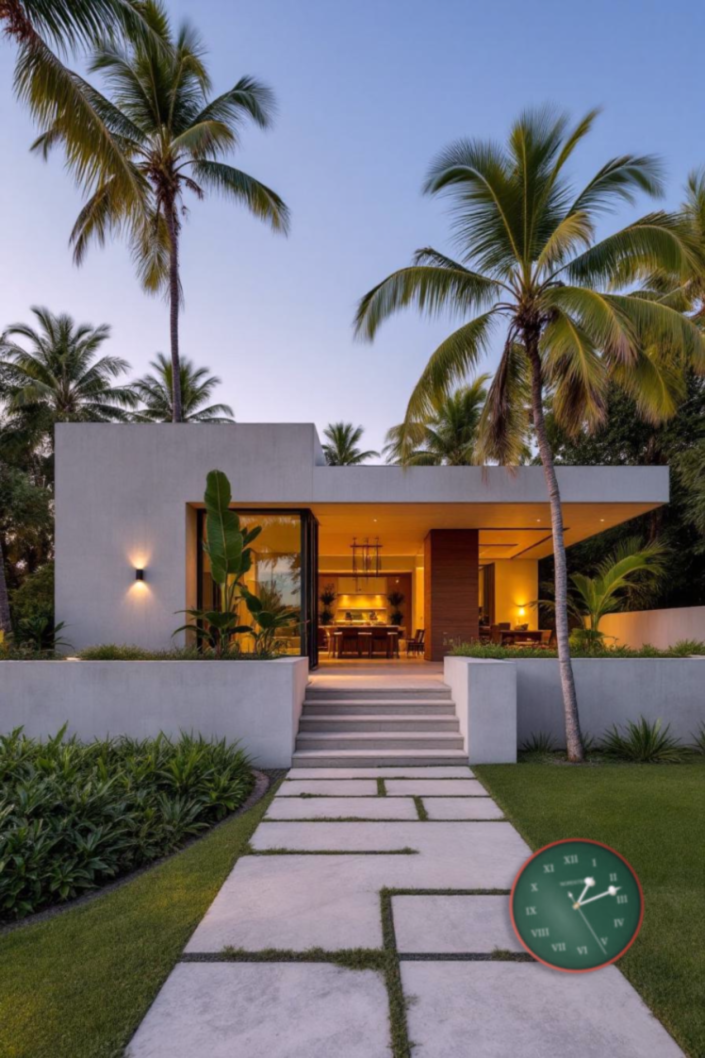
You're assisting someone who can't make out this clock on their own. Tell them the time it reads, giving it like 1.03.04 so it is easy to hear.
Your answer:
1.12.26
